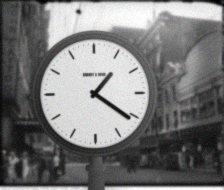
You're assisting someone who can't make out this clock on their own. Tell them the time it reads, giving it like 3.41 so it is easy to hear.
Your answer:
1.21
